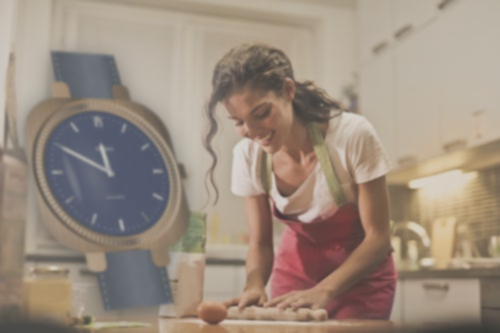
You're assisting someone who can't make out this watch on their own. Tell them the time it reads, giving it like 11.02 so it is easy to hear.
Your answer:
11.50
